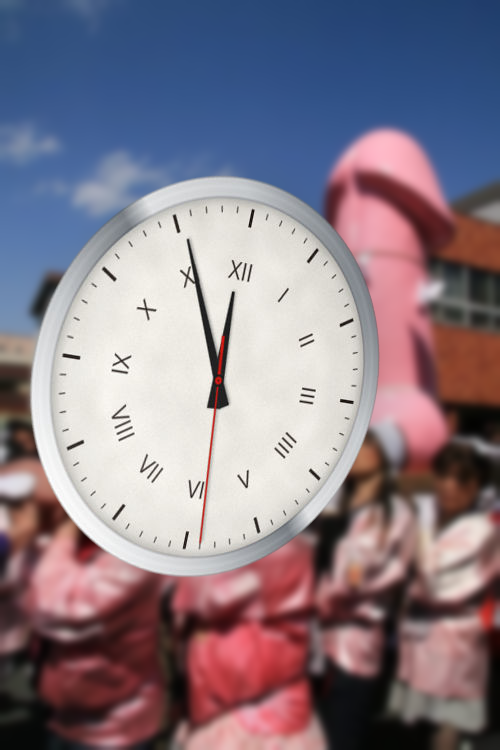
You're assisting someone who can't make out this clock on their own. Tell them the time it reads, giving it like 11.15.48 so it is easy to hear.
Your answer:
11.55.29
